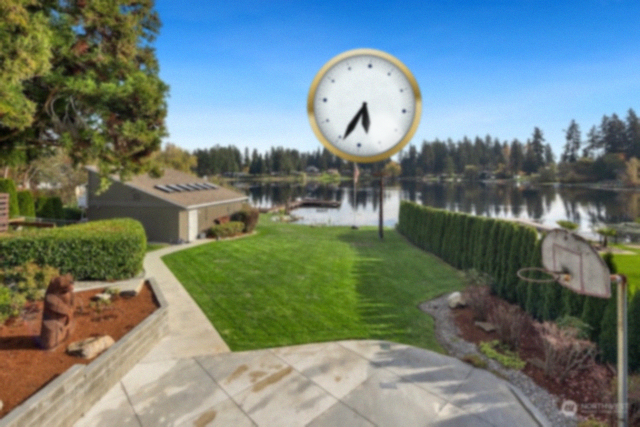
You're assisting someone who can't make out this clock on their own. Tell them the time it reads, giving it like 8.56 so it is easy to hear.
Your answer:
5.34
